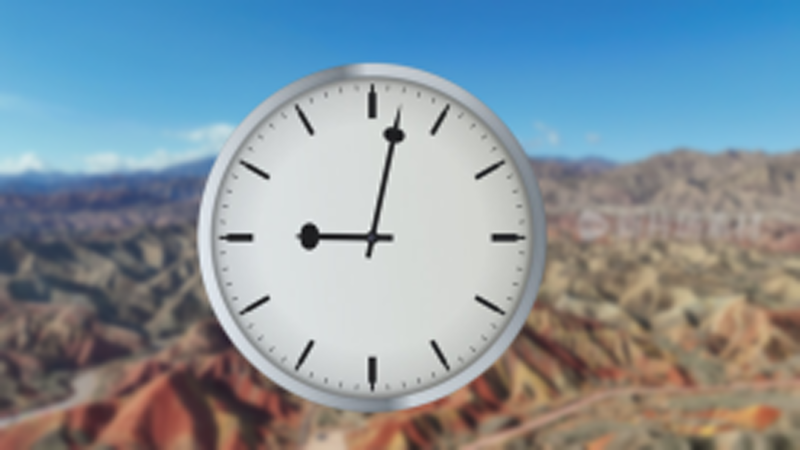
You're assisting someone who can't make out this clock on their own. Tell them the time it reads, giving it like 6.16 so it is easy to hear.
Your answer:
9.02
